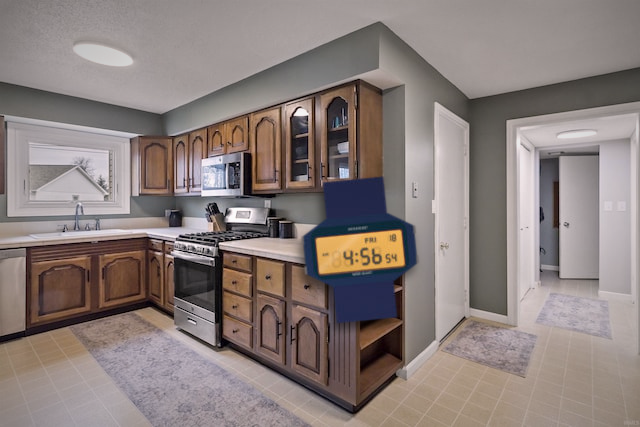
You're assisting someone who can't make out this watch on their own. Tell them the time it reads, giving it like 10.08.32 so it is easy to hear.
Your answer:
4.56.54
